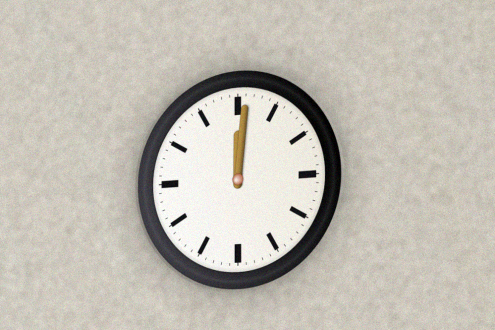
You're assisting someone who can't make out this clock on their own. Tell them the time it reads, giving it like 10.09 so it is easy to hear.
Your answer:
12.01
